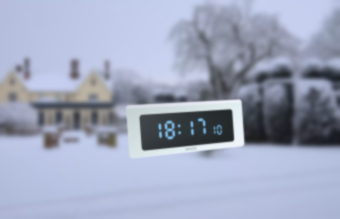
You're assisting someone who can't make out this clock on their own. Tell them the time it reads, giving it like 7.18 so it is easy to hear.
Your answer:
18.17
